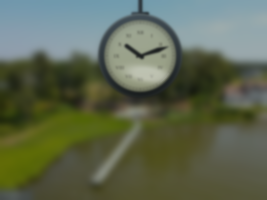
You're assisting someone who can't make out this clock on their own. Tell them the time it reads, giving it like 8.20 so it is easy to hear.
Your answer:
10.12
